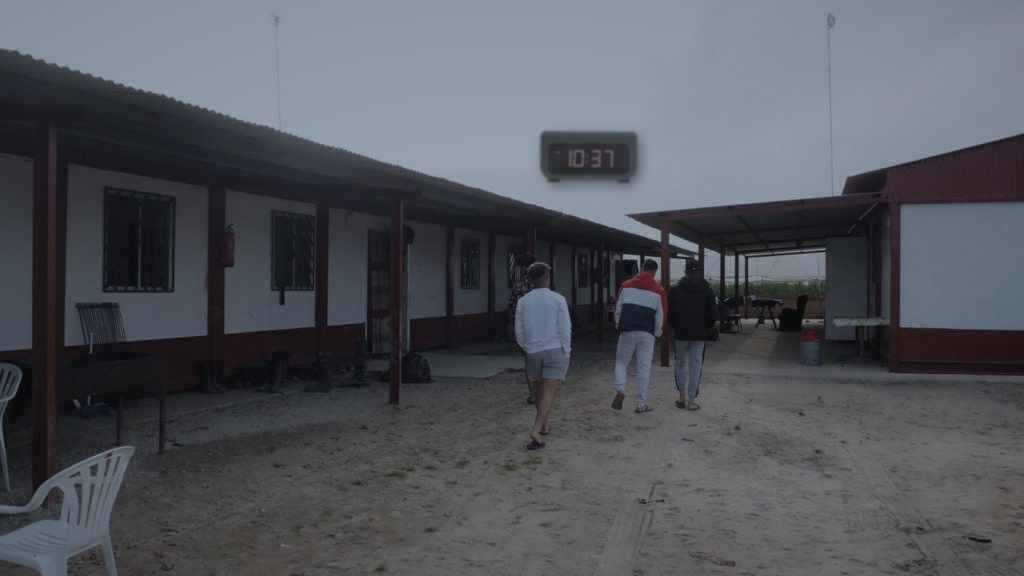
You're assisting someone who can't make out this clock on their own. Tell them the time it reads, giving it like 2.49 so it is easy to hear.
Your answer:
10.37
